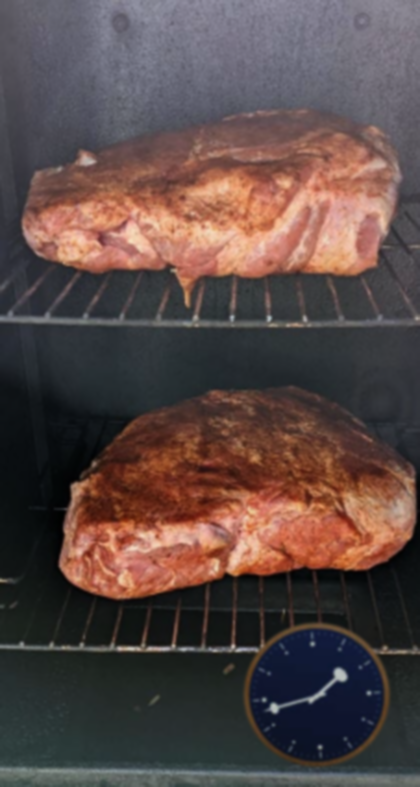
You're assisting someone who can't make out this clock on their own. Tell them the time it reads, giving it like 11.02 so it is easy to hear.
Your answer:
1.43
